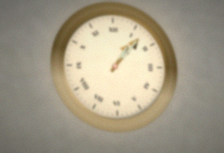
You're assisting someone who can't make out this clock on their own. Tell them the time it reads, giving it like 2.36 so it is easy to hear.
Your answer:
1.07
